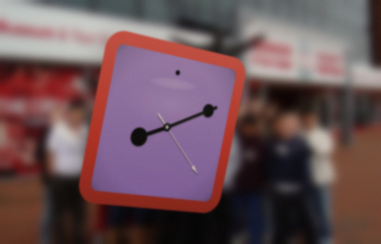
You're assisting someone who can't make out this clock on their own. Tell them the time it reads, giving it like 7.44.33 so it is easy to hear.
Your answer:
8.10.22
